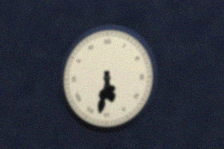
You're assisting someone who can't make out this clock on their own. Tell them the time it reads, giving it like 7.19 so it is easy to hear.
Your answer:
5.32
